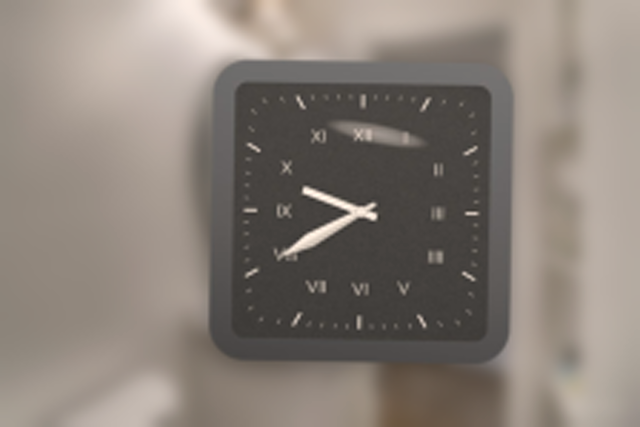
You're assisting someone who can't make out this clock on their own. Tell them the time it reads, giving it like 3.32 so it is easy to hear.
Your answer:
9.40
